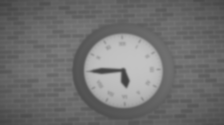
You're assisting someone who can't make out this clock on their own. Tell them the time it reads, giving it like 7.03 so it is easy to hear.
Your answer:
5.45
